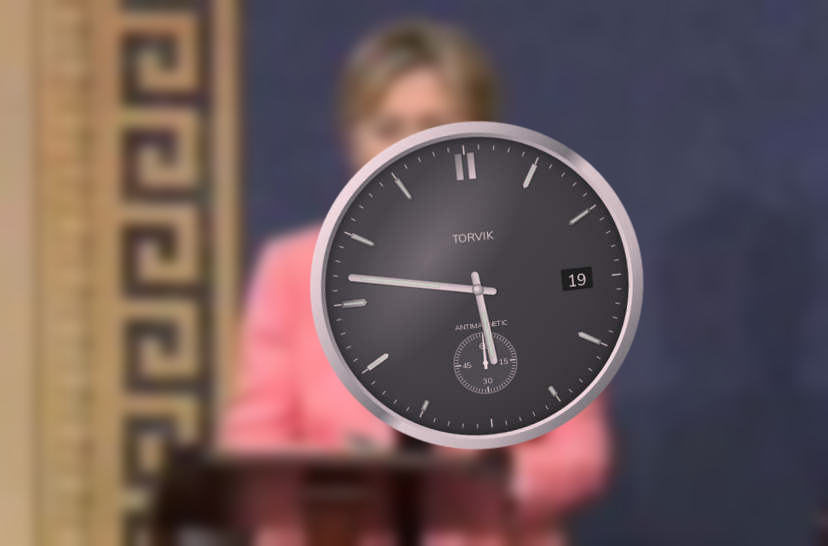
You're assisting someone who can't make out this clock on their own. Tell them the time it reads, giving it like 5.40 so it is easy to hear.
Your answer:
5.47
